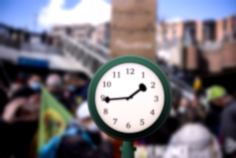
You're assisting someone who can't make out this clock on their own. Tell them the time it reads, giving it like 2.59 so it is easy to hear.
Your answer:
1.44
